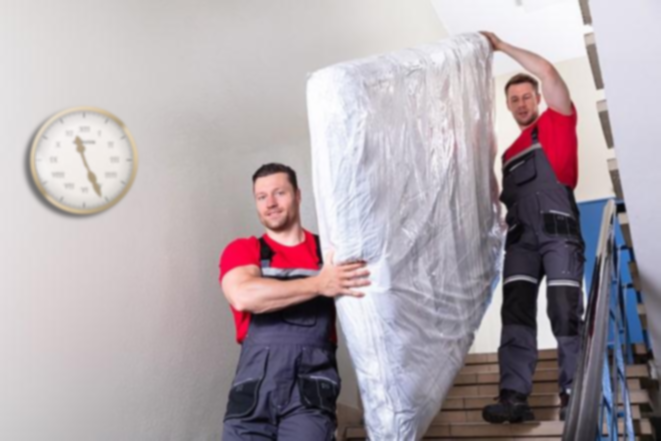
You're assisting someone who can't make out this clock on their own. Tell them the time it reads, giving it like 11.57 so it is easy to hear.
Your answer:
11.26
